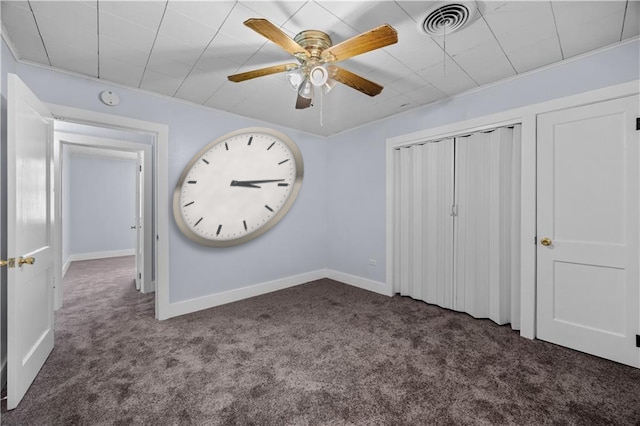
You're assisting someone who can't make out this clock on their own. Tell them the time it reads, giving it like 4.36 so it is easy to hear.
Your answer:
3.14
